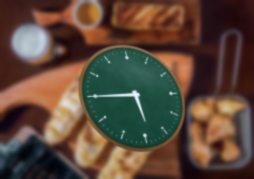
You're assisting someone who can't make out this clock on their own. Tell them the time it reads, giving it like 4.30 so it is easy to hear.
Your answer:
5.45
